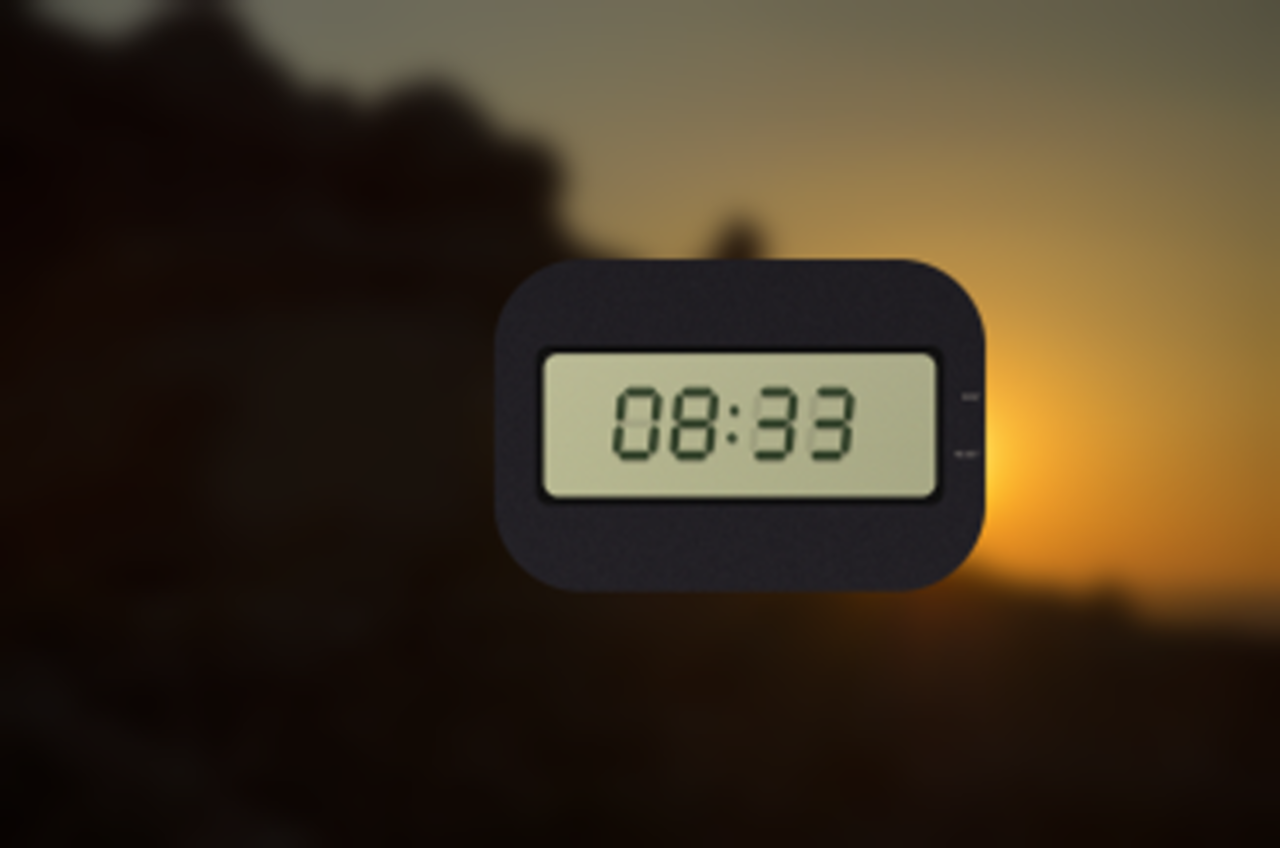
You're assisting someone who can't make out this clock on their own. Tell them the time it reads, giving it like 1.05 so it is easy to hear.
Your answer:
8.33
